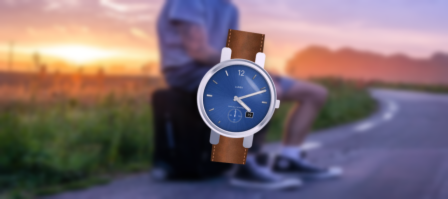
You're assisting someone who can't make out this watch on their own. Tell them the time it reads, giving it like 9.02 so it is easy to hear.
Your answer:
4.11
